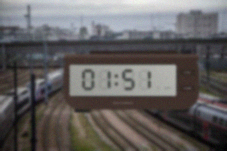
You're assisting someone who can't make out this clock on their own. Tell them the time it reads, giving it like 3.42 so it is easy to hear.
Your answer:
1.51
